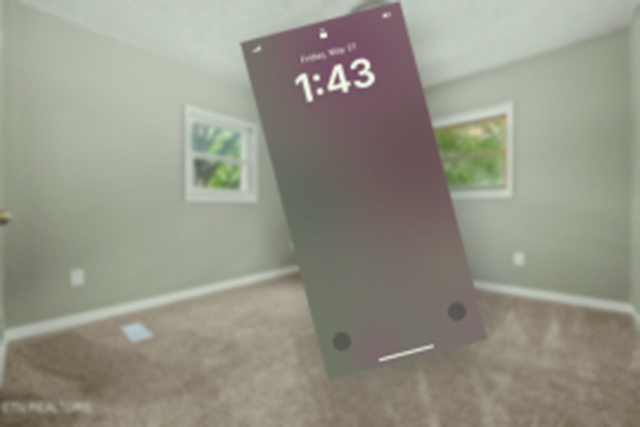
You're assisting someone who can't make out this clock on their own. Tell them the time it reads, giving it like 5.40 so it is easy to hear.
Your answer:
1.43
